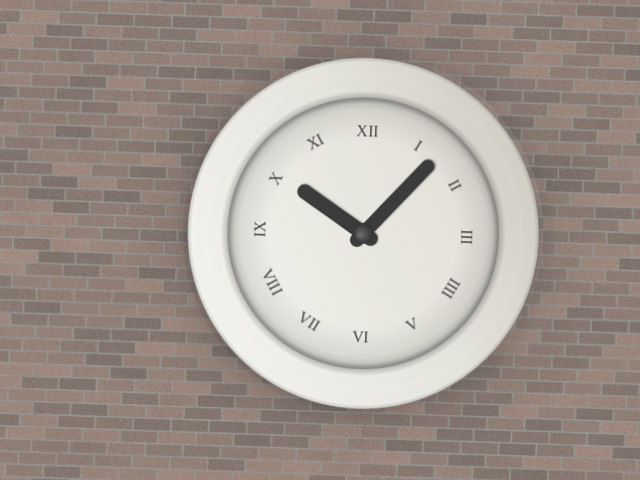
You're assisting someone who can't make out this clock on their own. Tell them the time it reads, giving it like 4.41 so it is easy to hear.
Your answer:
10.07
